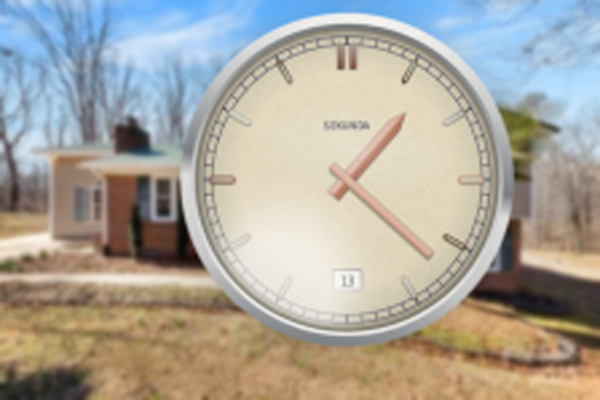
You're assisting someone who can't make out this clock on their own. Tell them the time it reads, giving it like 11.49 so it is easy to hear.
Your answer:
1.22
